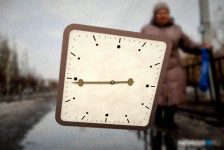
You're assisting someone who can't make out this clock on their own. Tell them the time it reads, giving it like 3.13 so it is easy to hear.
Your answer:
2.44
